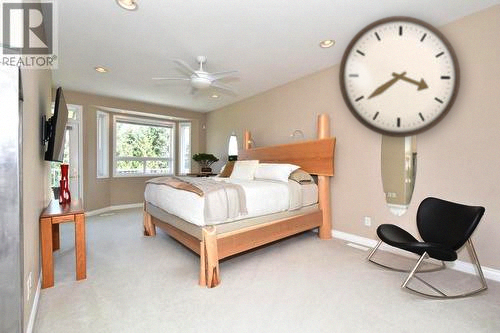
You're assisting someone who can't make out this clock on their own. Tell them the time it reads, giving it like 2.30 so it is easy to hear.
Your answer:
3.39
